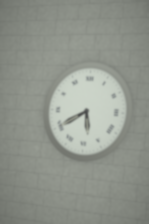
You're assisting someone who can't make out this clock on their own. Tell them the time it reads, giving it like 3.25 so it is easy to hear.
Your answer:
5.40
